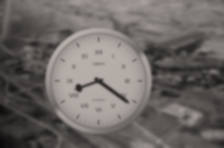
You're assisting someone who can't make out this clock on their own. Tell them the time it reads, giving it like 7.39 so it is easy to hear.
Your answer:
8.21
